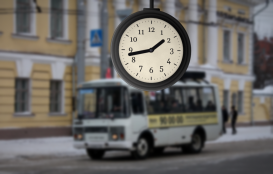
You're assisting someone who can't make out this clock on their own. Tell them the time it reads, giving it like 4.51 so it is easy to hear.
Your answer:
1.43
